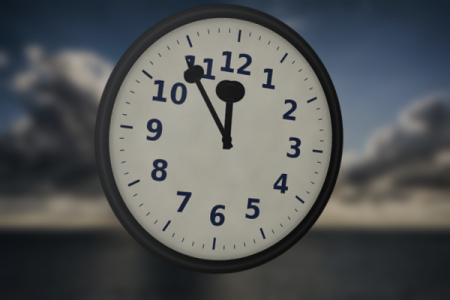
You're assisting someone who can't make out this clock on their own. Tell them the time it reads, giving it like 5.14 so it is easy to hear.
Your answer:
11.54
